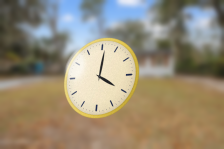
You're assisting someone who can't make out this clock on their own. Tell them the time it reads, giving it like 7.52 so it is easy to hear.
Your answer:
4.01
